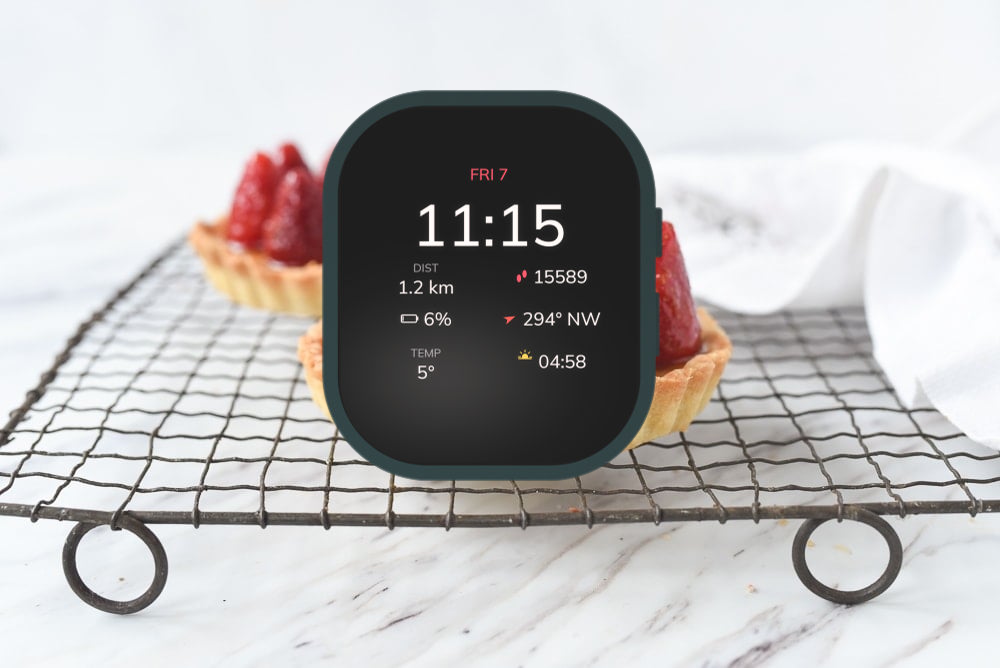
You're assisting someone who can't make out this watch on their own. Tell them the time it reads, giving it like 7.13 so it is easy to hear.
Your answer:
11.15
